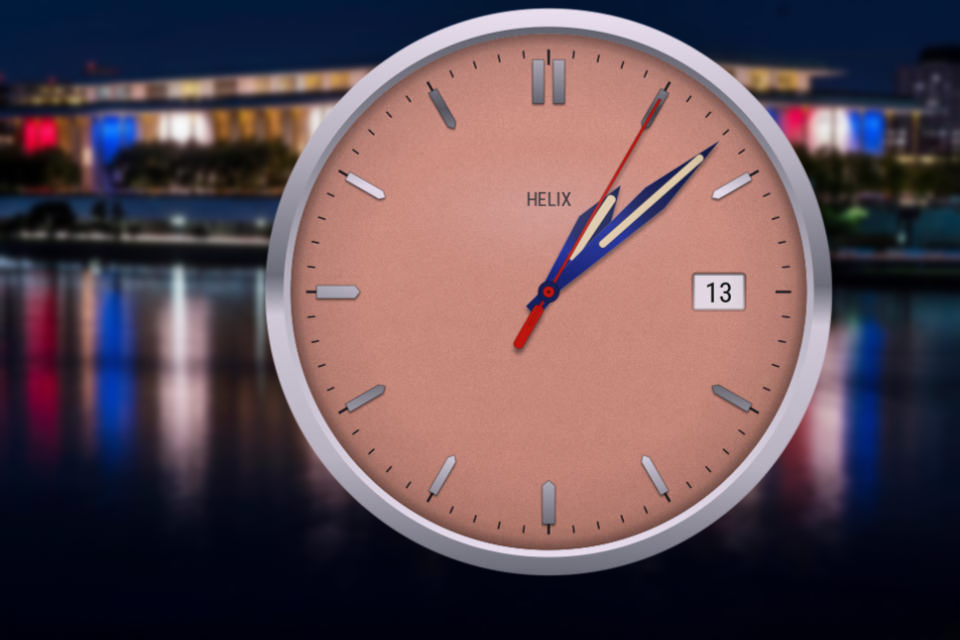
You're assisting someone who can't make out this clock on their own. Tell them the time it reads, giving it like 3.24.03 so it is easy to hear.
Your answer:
1.08.05
